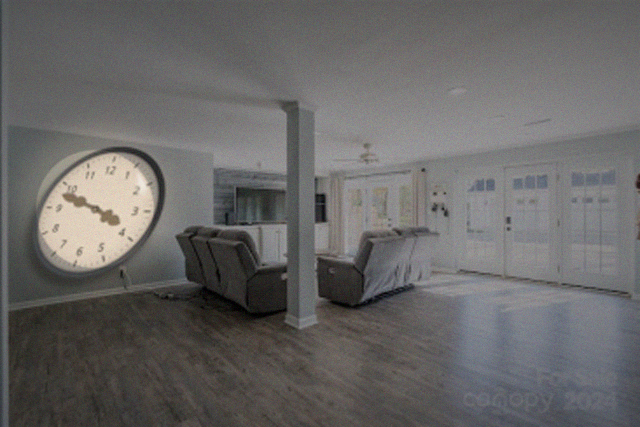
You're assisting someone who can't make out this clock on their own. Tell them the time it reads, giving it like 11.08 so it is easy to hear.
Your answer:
3.48
